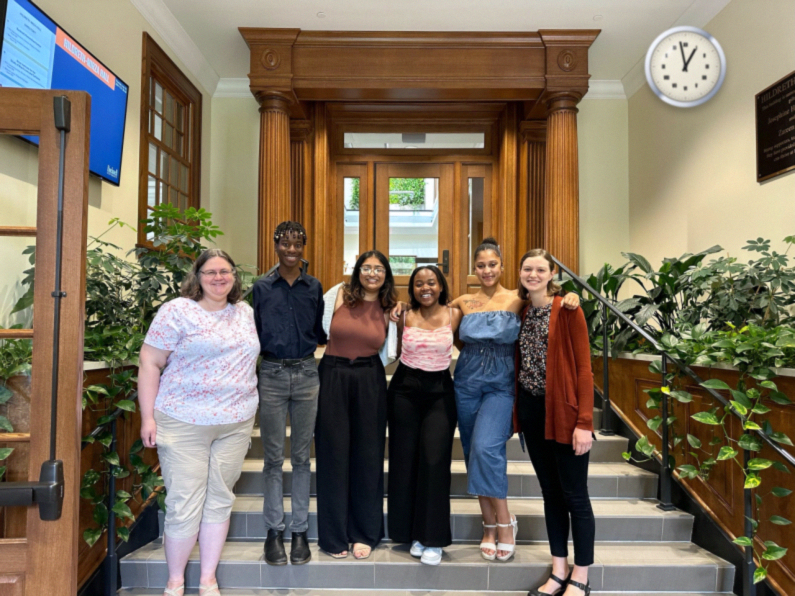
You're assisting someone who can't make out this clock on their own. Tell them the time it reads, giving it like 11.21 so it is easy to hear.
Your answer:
12.58
